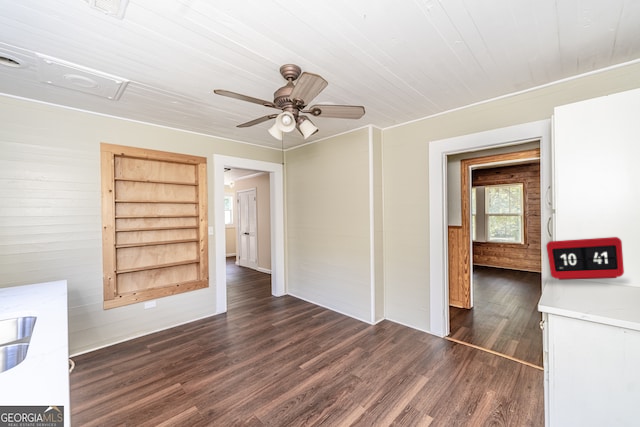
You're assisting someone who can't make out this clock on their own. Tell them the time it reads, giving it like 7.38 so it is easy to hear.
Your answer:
10.41
